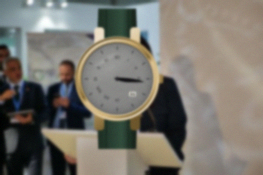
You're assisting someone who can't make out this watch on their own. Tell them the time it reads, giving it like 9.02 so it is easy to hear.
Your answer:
3.16
